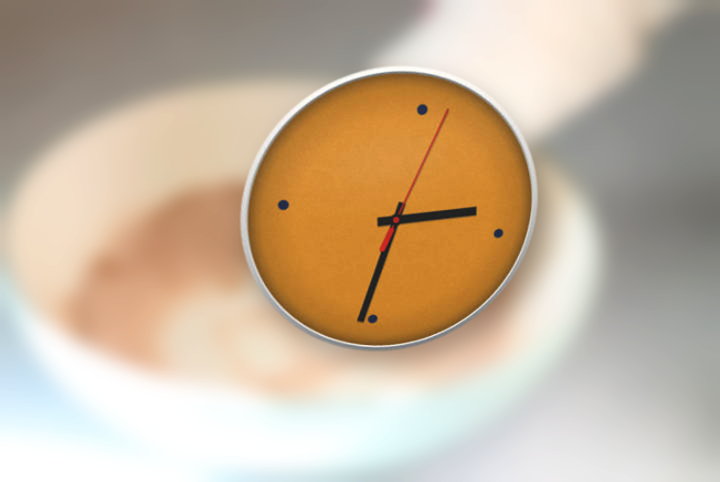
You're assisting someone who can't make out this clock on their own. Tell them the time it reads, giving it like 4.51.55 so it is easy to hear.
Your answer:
2.31.02
